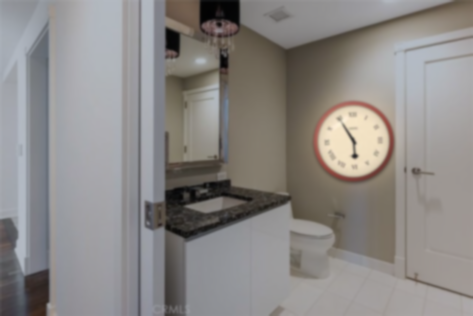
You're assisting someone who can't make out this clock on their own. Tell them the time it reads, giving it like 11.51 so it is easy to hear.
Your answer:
5.55
